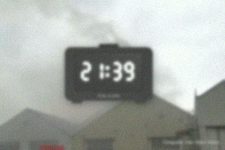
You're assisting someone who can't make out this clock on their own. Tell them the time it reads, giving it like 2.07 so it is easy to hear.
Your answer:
21.39
